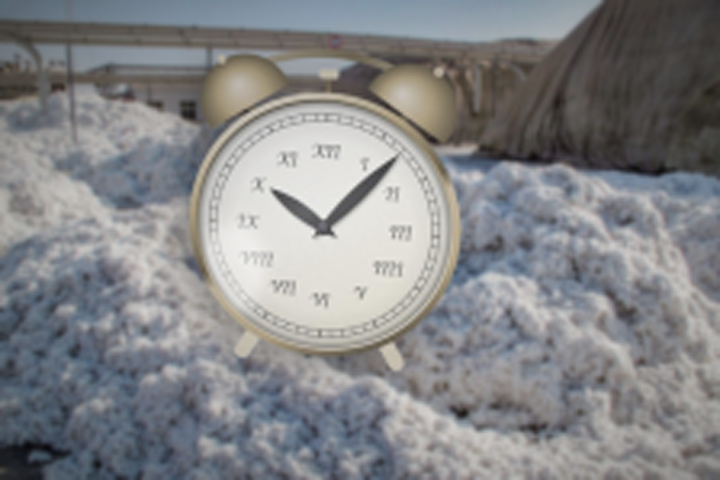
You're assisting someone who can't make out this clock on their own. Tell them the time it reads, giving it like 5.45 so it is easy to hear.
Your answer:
10.07
